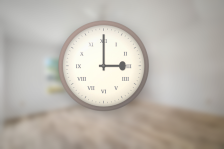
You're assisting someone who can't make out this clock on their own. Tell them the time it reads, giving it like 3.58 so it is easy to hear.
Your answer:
3.00
